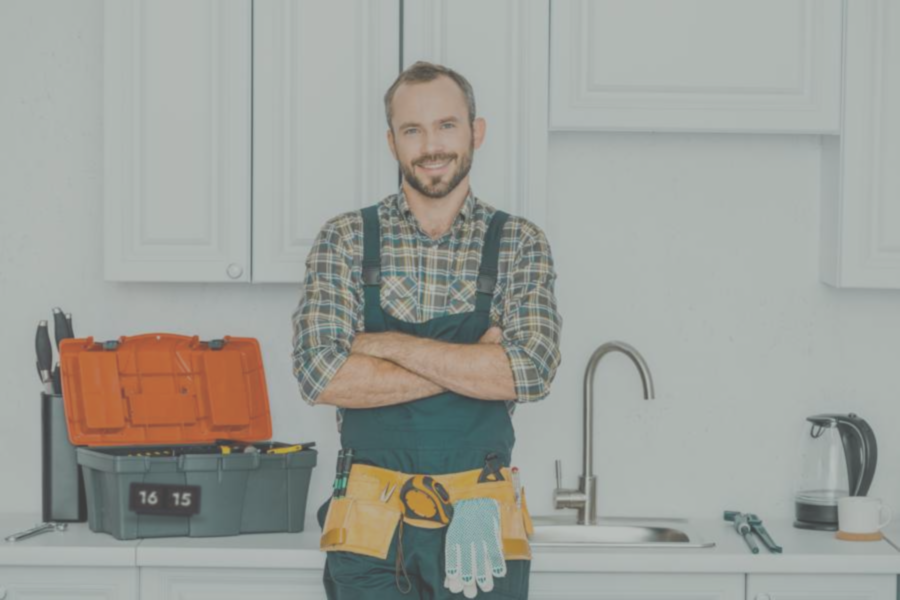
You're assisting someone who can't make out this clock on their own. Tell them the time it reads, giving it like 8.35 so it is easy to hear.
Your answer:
16.15
